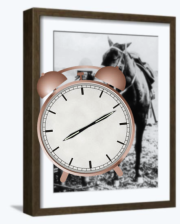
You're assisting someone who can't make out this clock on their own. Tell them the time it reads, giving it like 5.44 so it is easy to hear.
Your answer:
8.11
